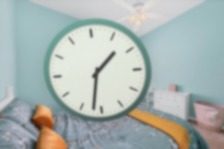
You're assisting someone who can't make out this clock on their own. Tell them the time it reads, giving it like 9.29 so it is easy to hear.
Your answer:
1.32
